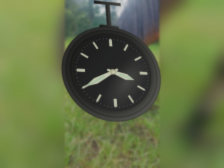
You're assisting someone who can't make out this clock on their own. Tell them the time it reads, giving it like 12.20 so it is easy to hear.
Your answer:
3.40
